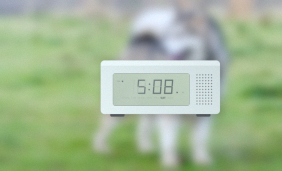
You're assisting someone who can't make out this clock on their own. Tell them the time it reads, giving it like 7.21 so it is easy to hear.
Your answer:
5.08
